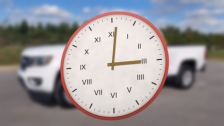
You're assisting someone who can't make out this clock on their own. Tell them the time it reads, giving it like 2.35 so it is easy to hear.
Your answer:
3.01
